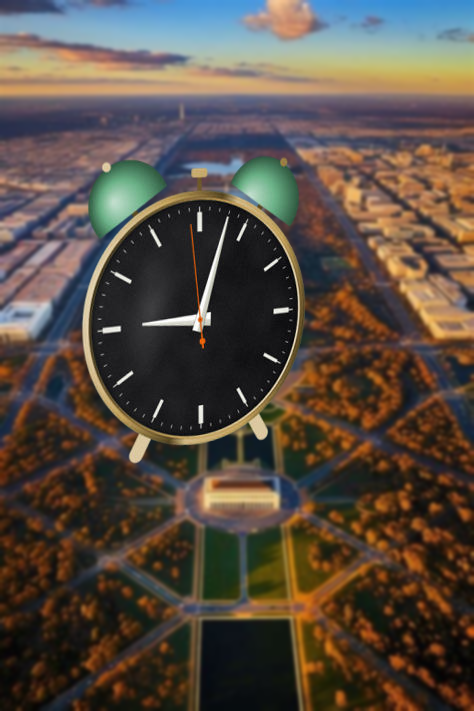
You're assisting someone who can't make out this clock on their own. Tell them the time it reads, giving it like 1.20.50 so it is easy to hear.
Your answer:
9.02.59
